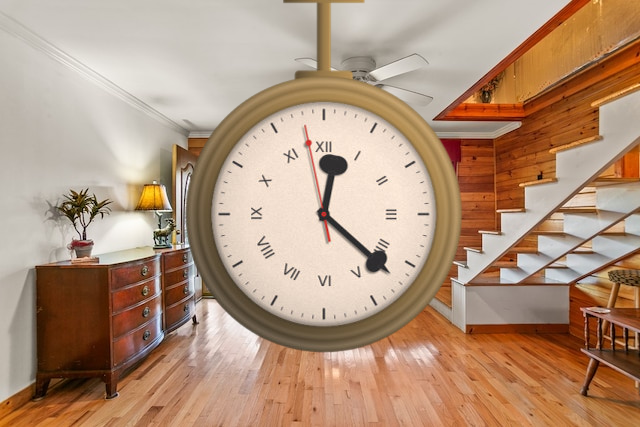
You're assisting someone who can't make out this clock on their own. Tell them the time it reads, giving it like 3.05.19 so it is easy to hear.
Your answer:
12.21.58
